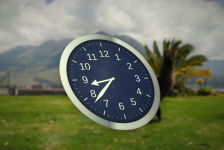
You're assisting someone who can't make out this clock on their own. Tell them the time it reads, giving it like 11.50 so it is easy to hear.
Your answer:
8.38
